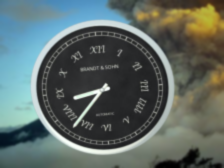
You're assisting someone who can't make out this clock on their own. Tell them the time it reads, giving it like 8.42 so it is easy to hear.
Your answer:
8.37
